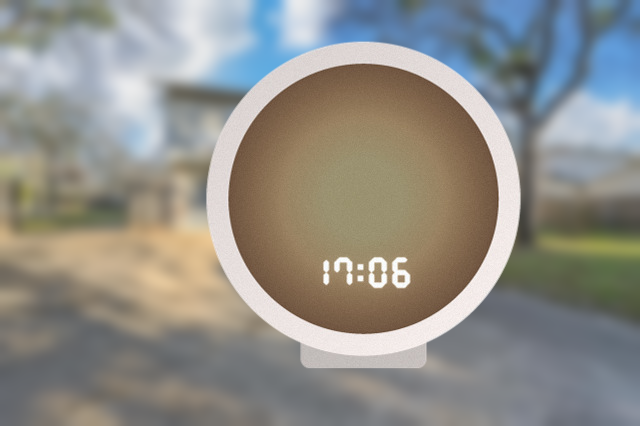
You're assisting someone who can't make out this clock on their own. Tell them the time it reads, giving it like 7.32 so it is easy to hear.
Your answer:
17.06
